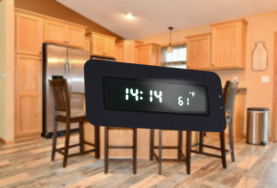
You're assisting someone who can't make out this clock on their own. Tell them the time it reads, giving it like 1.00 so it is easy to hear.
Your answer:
14.14
